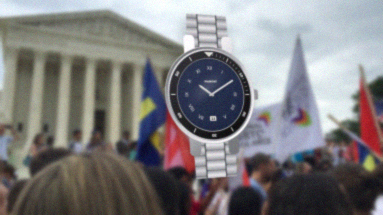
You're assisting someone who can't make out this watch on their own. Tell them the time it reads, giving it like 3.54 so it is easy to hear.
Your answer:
10.10
